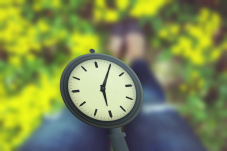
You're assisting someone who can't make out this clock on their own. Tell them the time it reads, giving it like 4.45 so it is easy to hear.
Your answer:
6.05
